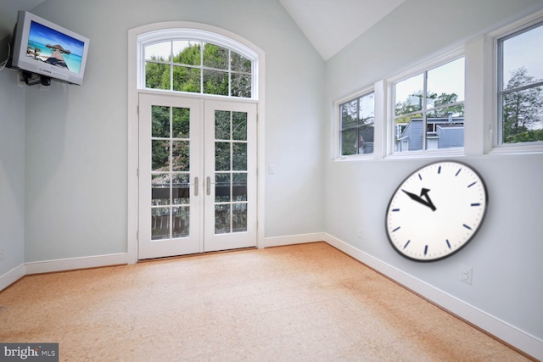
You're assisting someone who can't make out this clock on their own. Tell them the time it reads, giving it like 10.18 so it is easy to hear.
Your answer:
10.50
